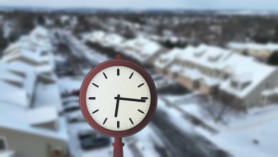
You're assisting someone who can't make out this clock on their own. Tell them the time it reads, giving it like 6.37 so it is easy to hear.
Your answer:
6.16
